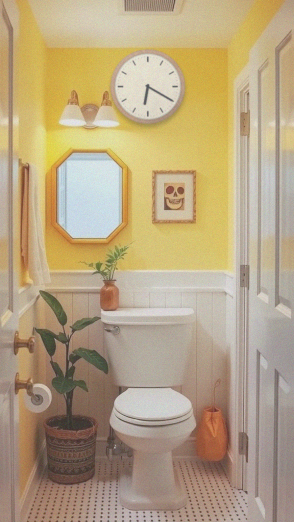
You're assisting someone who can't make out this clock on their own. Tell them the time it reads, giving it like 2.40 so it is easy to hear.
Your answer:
6.20
